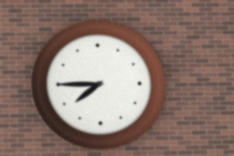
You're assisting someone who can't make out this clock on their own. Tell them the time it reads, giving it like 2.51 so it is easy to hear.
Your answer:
7.45
